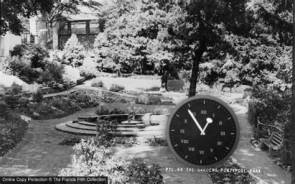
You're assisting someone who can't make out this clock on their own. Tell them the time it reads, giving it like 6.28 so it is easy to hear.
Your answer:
12.54
